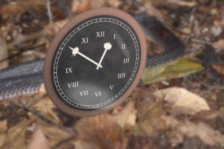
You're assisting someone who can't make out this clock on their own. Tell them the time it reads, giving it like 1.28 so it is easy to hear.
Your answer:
12.51
